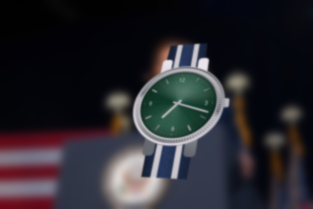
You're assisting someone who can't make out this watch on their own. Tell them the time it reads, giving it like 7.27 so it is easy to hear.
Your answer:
7.18
